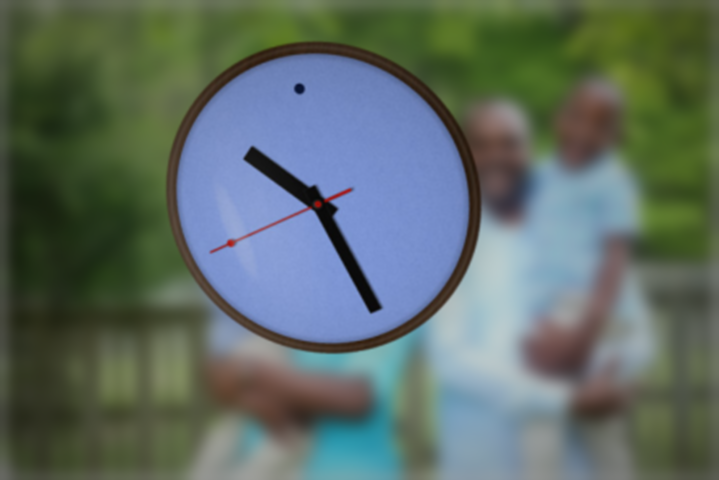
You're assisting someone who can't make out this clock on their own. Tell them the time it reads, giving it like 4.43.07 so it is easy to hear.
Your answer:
10.26.42
